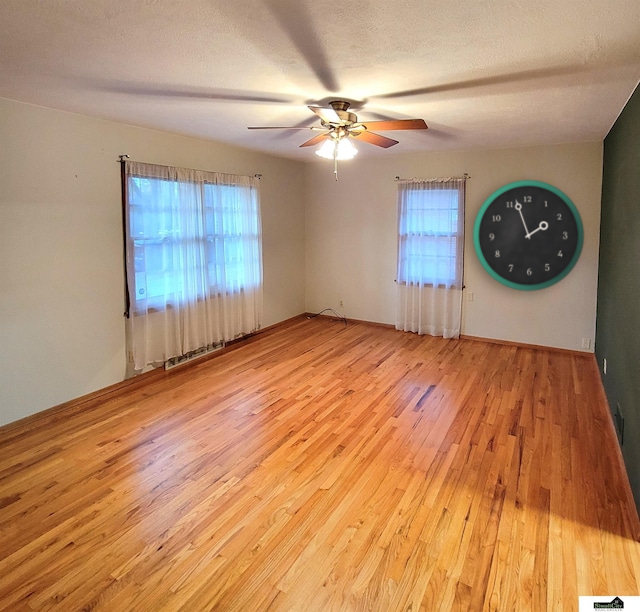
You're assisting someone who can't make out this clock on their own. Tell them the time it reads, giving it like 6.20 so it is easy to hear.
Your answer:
1.57
